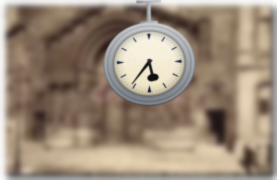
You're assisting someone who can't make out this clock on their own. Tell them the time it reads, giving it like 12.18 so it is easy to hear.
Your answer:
5.36
